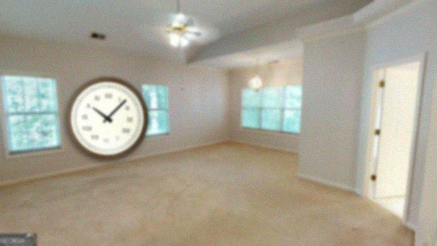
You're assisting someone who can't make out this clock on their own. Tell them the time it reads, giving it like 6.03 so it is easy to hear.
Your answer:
10.07
